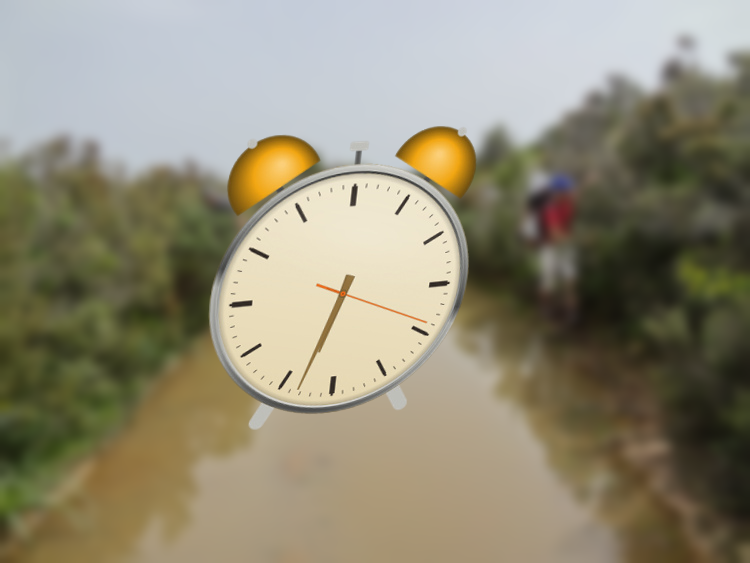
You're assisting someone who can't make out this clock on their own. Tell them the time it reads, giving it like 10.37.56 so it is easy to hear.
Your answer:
6.33.19
